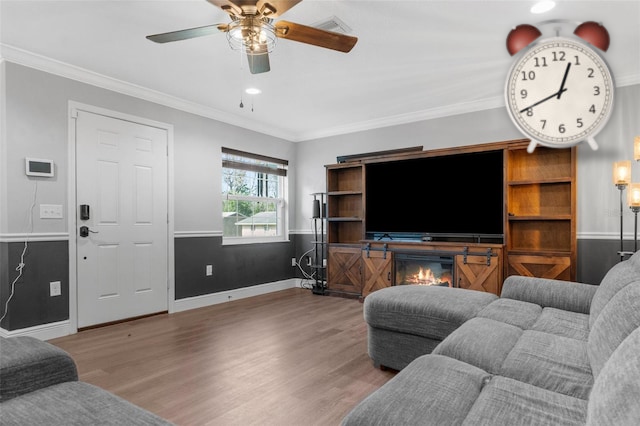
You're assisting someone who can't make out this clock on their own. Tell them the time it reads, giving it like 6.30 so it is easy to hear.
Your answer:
12.41
